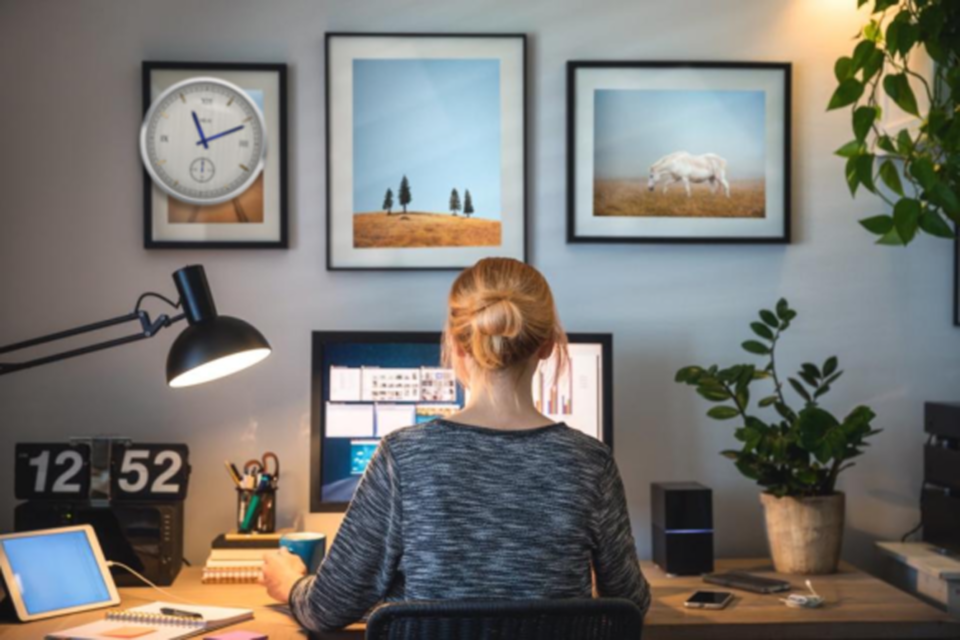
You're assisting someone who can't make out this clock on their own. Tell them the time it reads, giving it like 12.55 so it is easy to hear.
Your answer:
11.11
